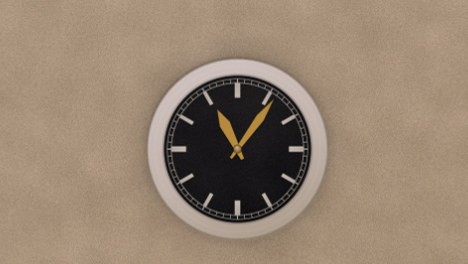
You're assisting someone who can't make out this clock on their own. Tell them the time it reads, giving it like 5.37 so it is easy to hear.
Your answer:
11.06
